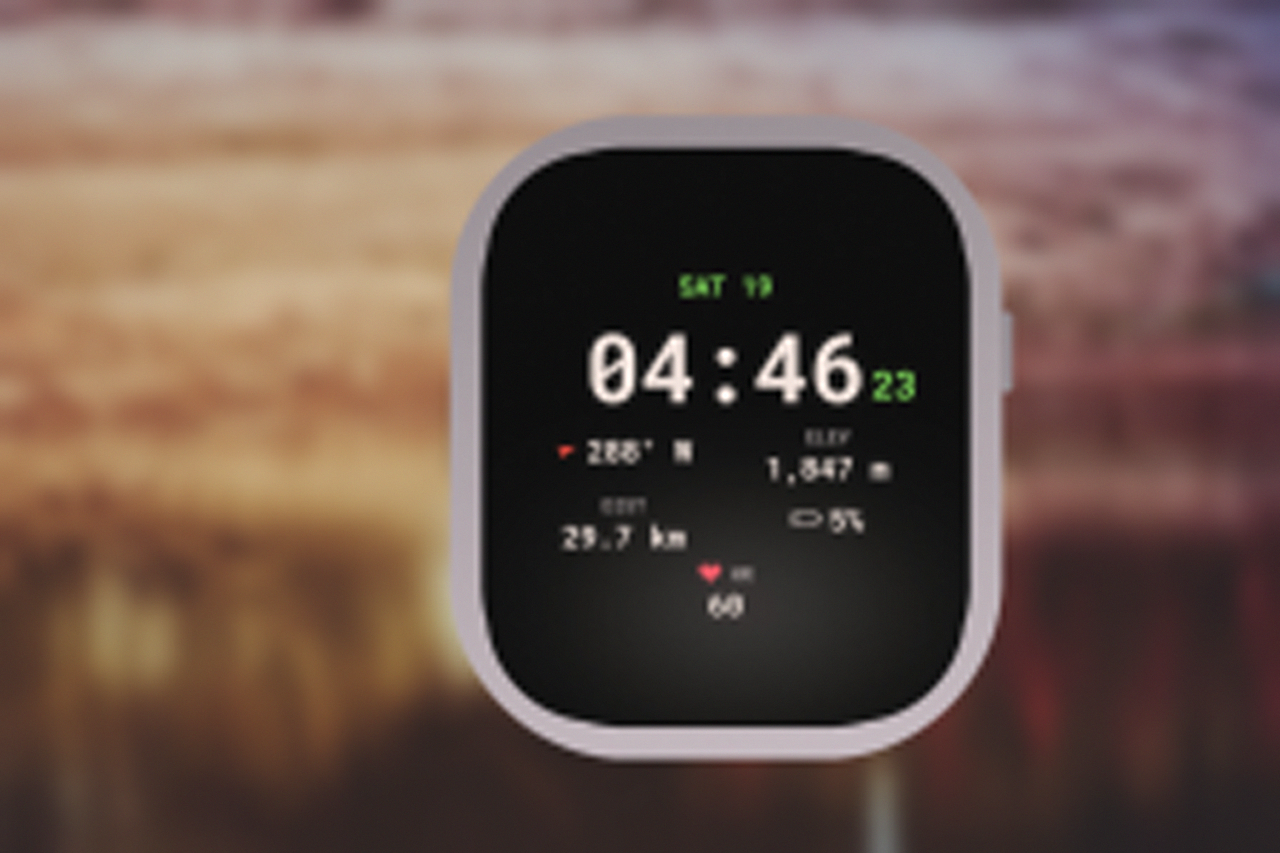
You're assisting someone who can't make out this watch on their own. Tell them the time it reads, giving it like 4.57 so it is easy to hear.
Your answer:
4.46
